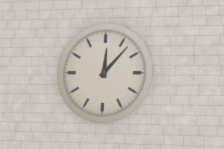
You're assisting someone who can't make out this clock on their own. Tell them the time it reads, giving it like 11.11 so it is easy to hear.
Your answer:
12.07
